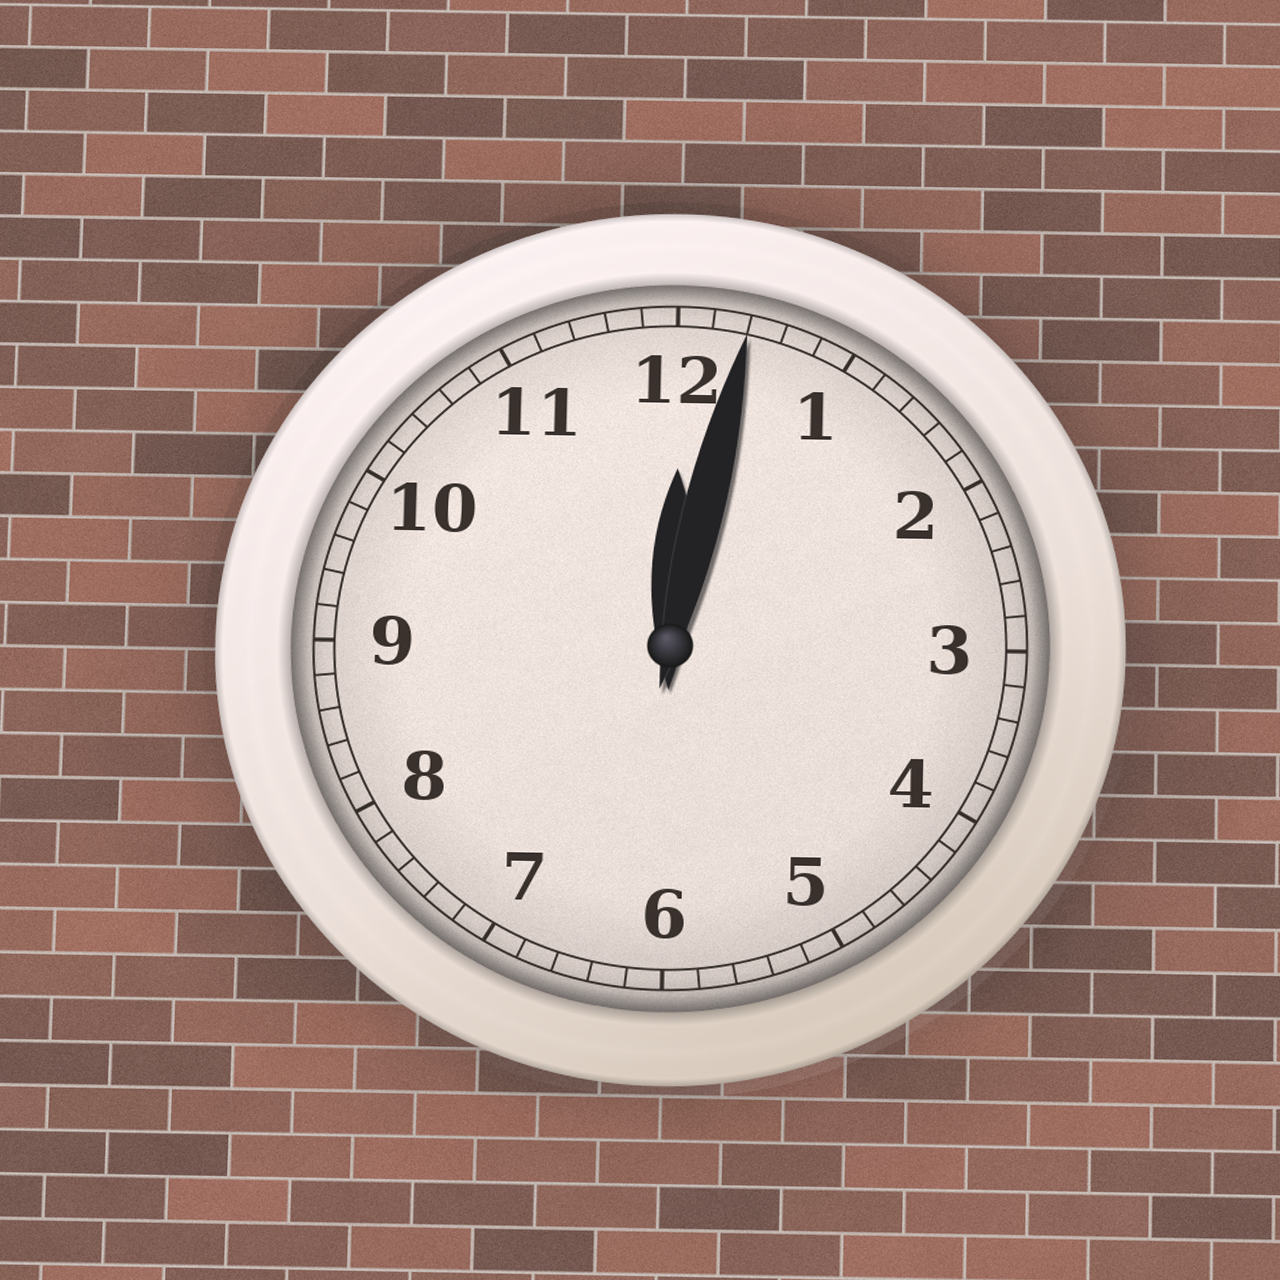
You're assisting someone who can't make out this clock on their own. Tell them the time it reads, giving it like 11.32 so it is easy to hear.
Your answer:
12.02
